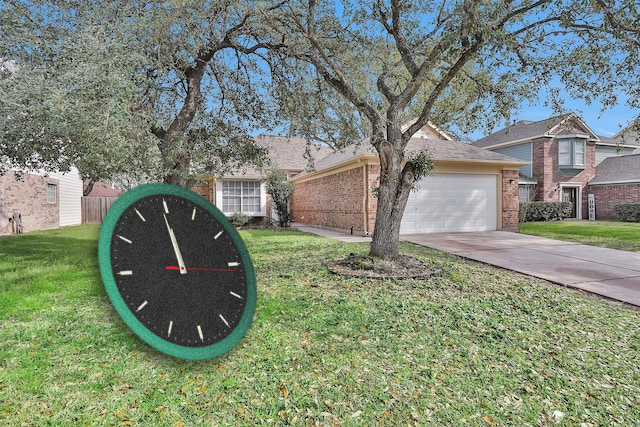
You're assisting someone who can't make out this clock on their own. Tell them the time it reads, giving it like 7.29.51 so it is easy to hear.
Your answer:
11.59.16
